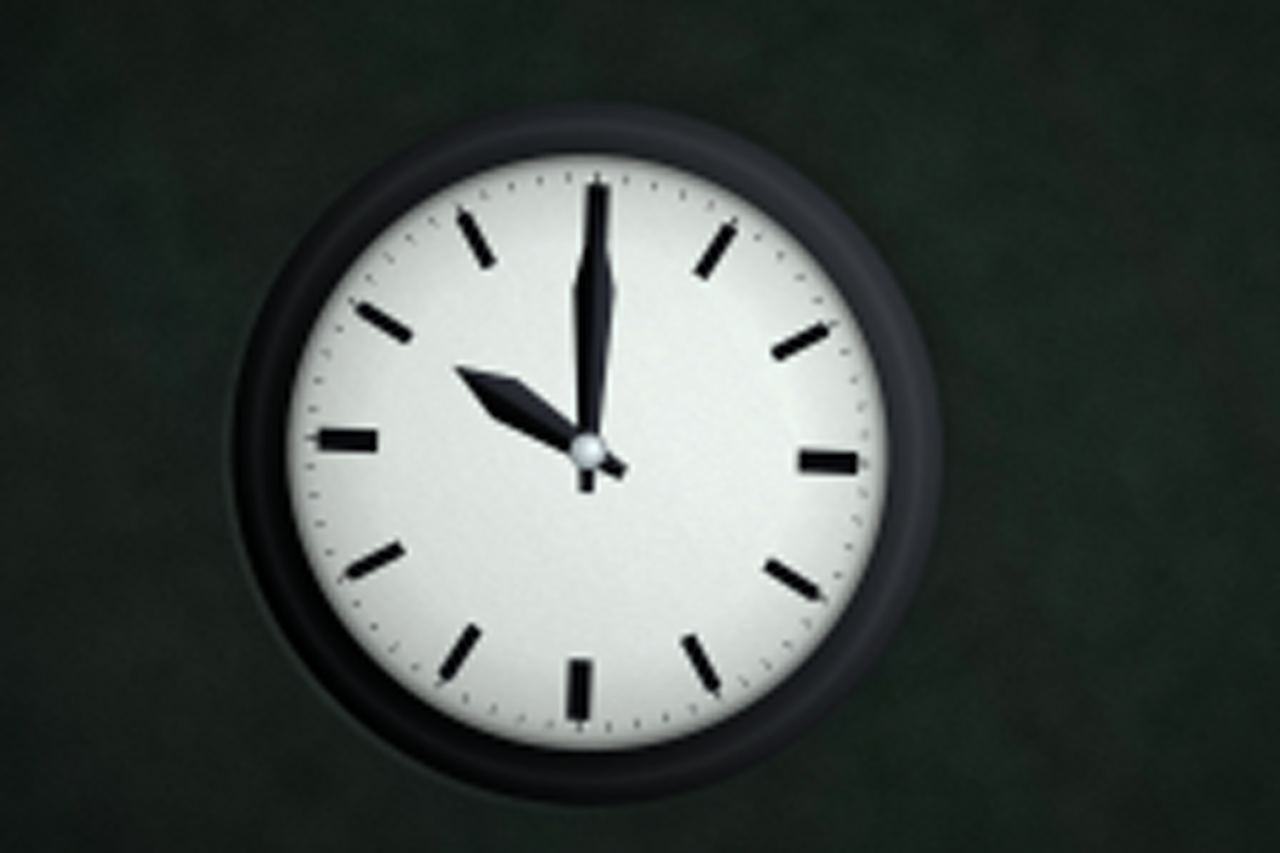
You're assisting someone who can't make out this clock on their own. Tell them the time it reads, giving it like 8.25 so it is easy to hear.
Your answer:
10.00
